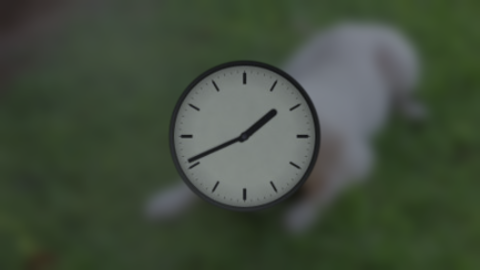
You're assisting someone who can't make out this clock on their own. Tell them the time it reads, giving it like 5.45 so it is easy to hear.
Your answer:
1.41
